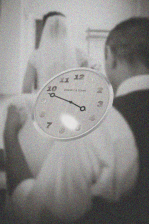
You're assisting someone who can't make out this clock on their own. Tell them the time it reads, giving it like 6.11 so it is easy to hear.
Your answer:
3.48
